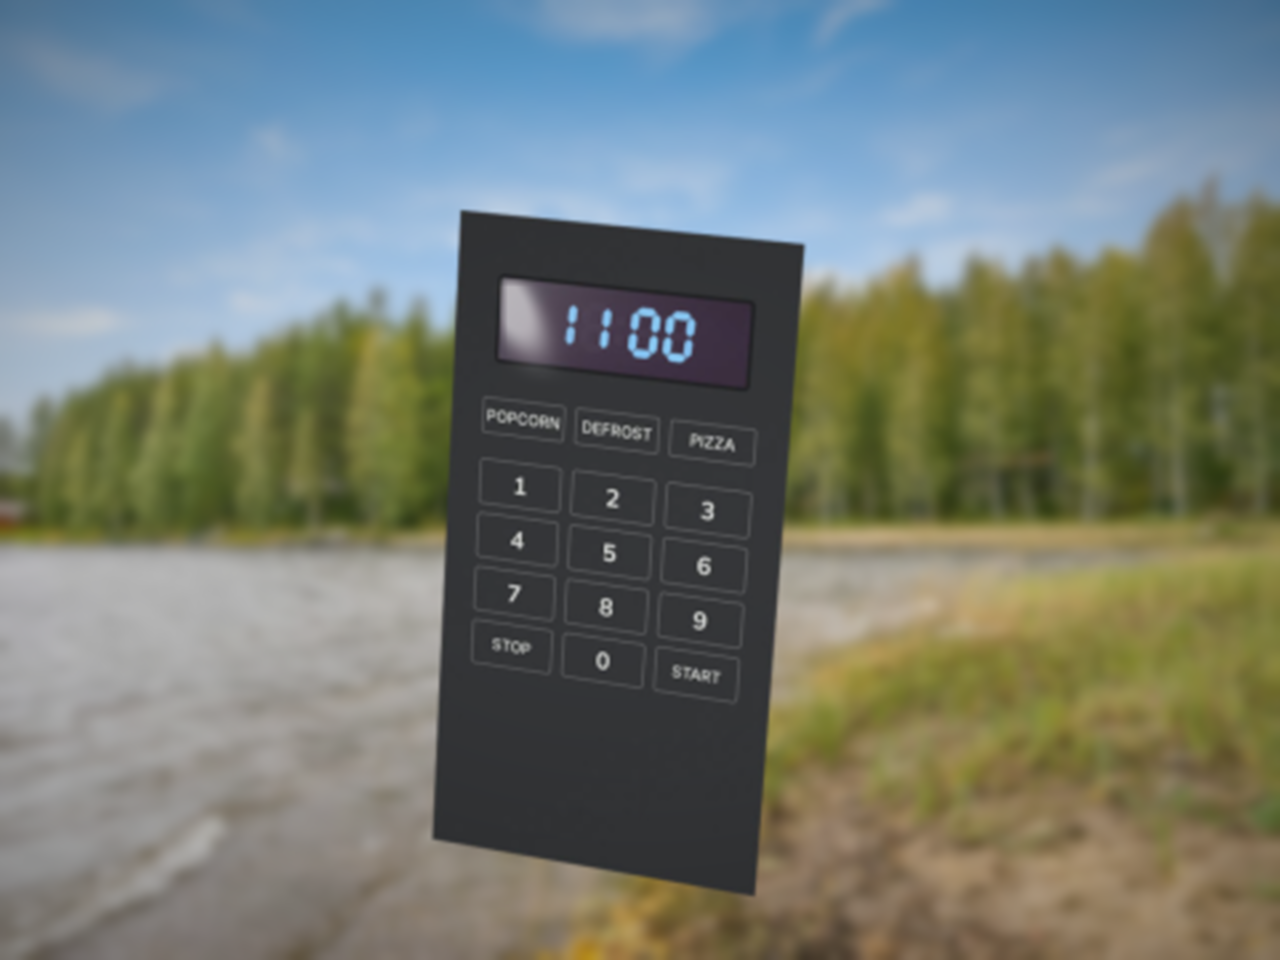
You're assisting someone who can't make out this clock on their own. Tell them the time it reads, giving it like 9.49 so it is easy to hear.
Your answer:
11.00
